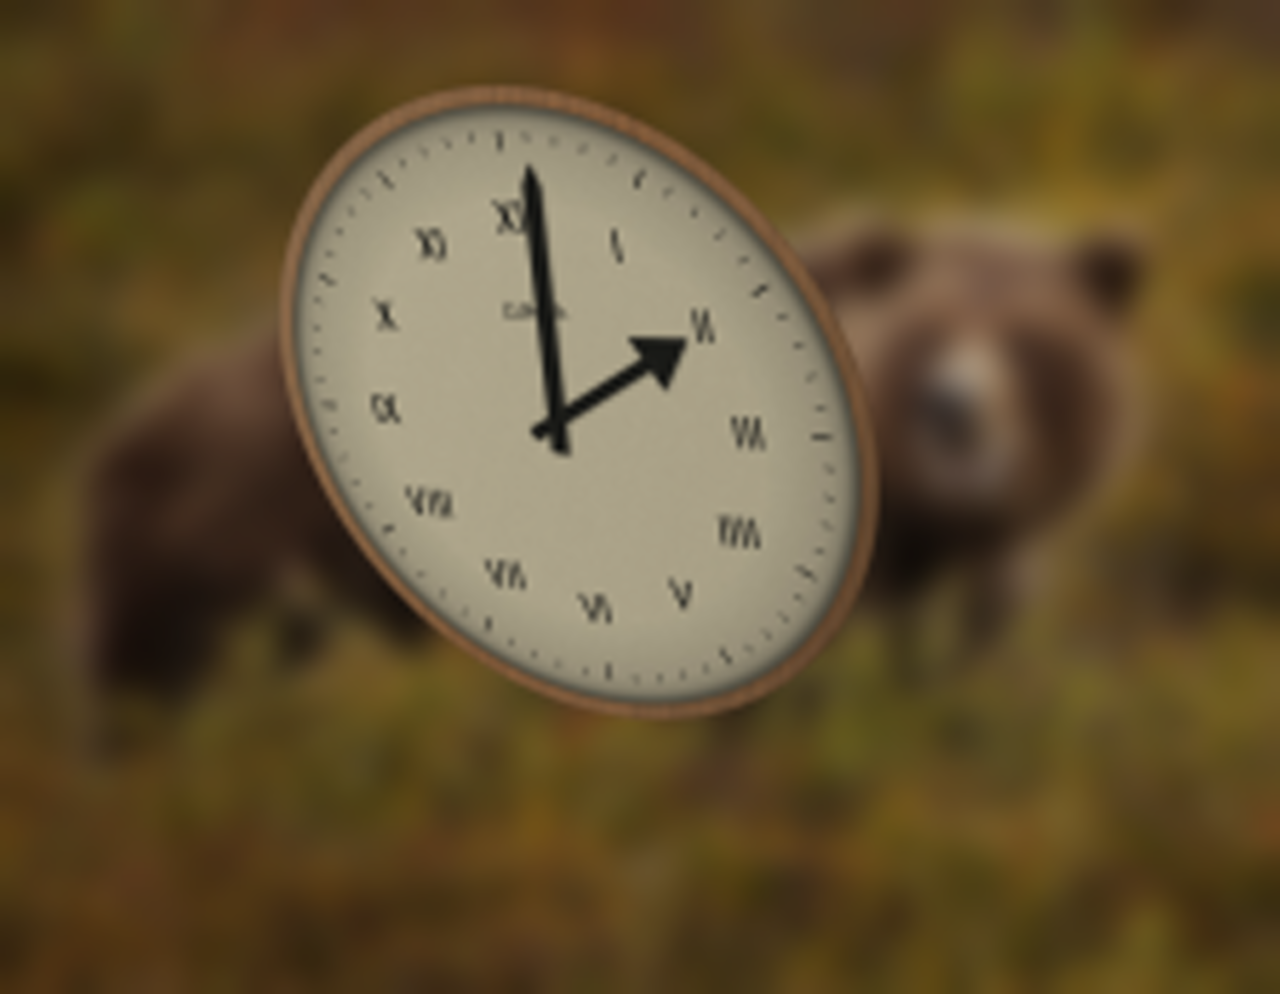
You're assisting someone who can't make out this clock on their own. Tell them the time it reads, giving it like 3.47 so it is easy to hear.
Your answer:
2.01
